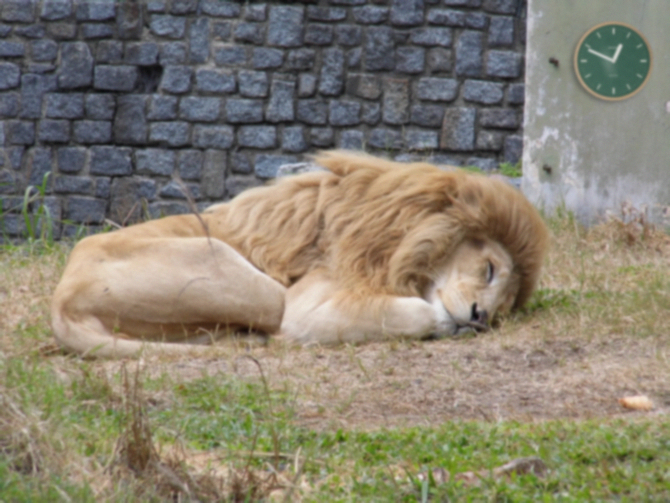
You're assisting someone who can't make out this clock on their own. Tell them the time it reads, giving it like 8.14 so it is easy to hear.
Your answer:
12.49
